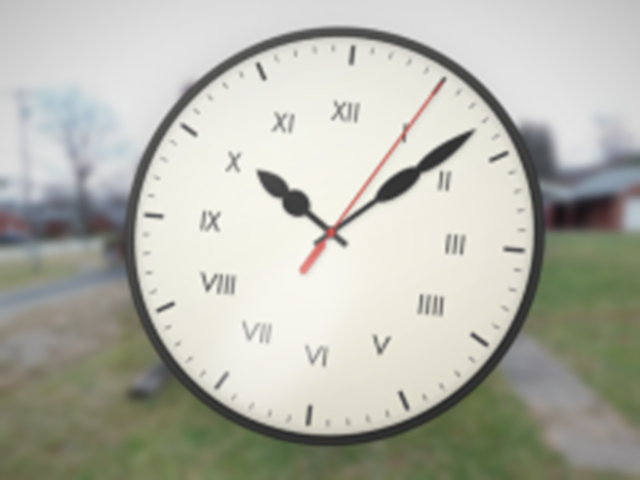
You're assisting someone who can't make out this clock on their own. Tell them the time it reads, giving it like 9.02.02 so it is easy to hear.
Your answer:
10.08.05
